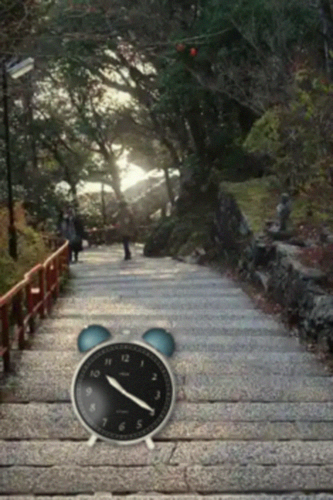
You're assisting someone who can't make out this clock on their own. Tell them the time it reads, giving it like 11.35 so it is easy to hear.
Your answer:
10.20
